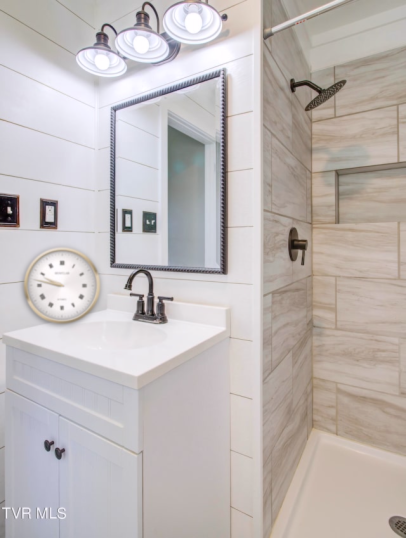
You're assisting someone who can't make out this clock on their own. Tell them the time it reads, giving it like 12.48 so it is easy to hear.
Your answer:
9.47
